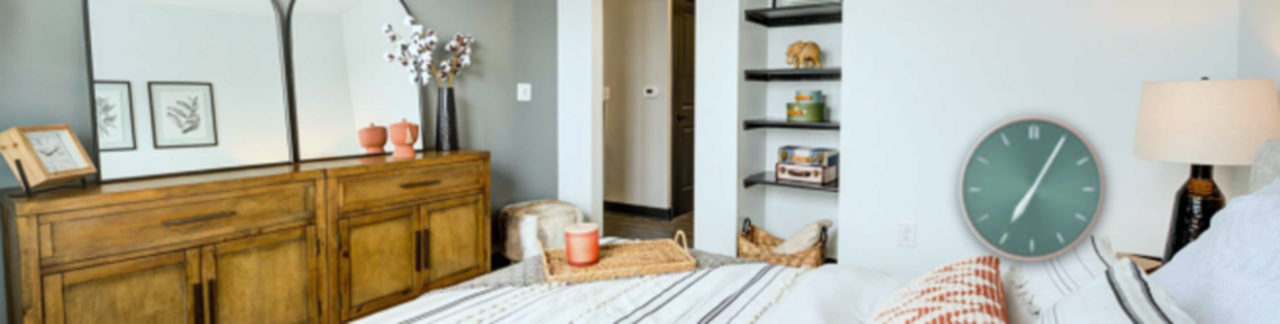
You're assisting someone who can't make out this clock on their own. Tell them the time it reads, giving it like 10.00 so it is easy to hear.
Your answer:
7.05
